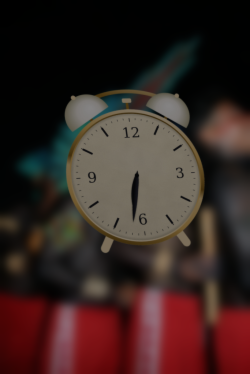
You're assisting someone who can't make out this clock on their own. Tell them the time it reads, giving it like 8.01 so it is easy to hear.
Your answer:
6.32
